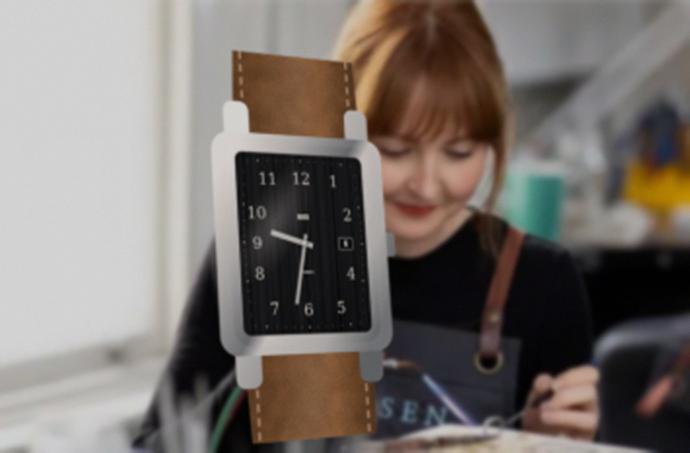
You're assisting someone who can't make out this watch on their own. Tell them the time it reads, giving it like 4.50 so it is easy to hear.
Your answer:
9.32
